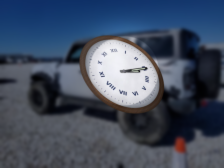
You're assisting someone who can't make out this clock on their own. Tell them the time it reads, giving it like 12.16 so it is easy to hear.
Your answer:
3.15
